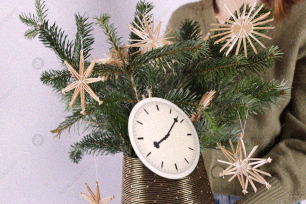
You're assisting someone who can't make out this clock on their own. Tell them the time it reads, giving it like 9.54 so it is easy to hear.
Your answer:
8.08
